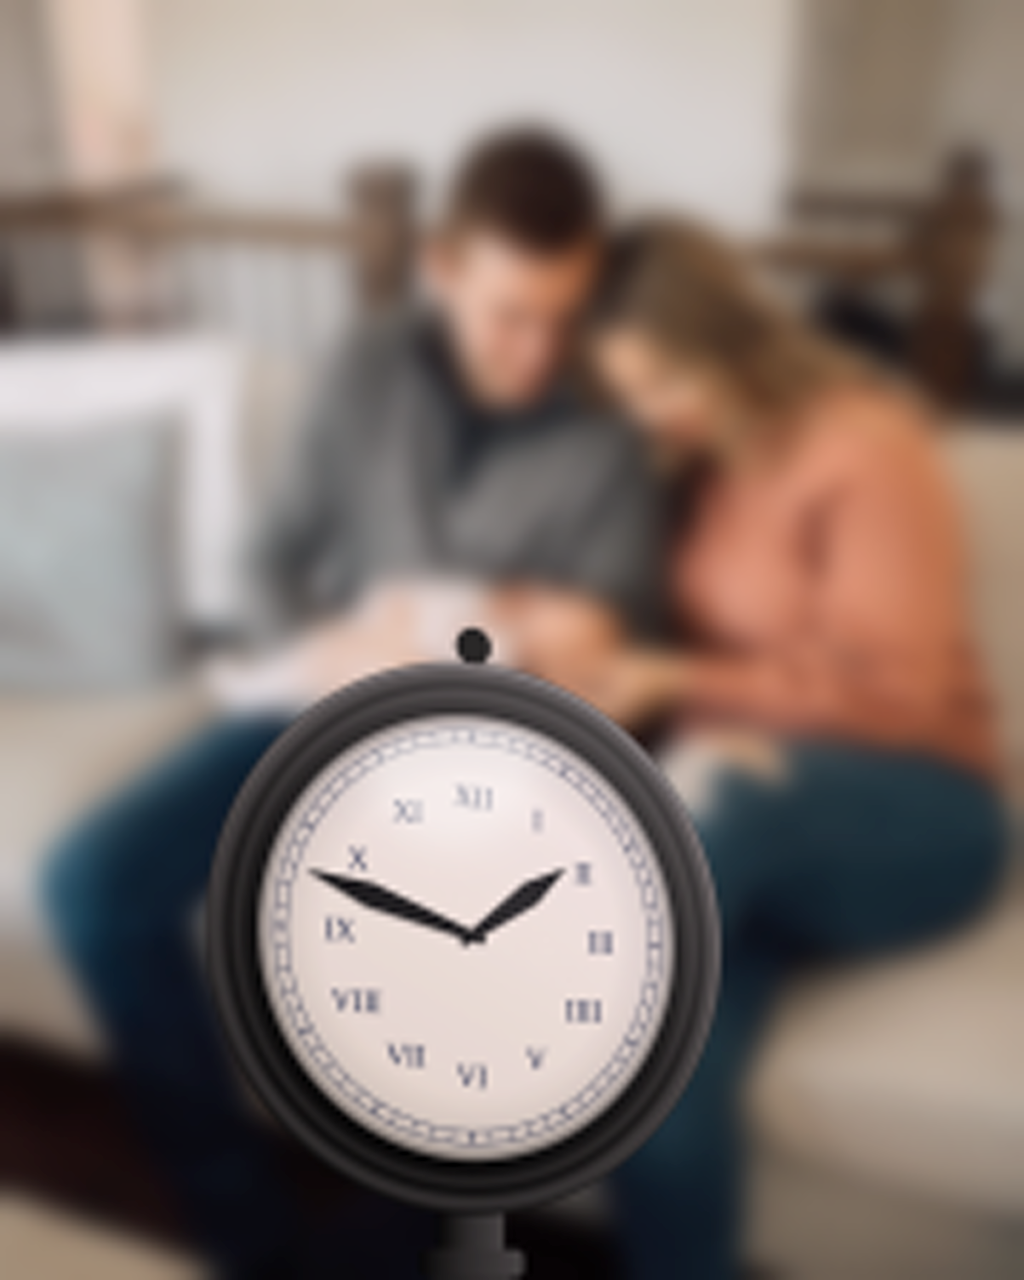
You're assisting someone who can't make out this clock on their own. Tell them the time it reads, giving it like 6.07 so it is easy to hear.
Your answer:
1.48
